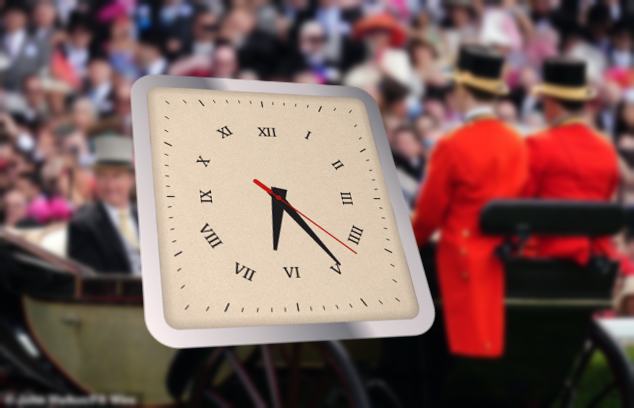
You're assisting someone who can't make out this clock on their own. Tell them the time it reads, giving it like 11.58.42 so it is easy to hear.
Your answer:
6.24.22
